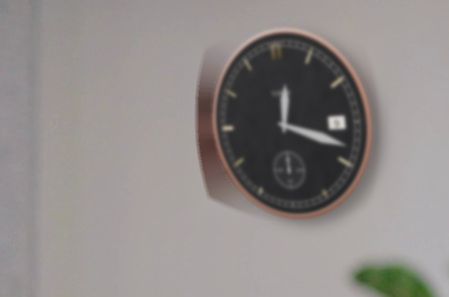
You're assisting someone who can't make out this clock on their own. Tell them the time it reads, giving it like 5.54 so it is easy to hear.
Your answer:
12.18
